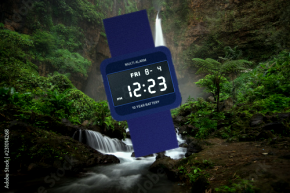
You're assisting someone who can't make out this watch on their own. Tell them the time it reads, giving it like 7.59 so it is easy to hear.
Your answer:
12.23
